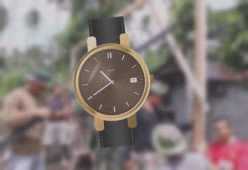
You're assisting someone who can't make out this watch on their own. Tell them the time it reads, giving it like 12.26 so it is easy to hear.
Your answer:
10.40
